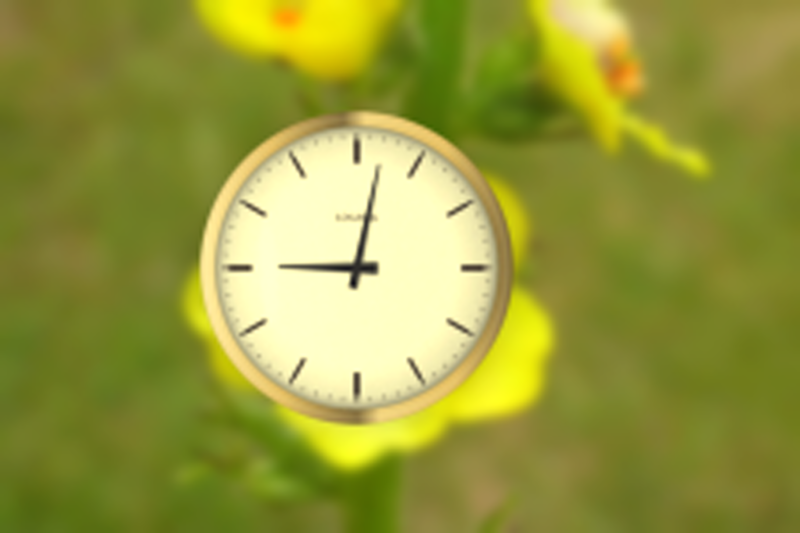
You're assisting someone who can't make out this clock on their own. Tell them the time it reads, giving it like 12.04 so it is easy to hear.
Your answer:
9.02
